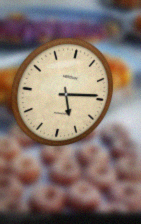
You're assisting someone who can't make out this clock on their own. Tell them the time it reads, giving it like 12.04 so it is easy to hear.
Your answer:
5.14
